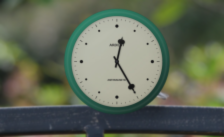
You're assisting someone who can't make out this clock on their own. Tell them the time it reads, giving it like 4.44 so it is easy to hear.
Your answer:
12.25
